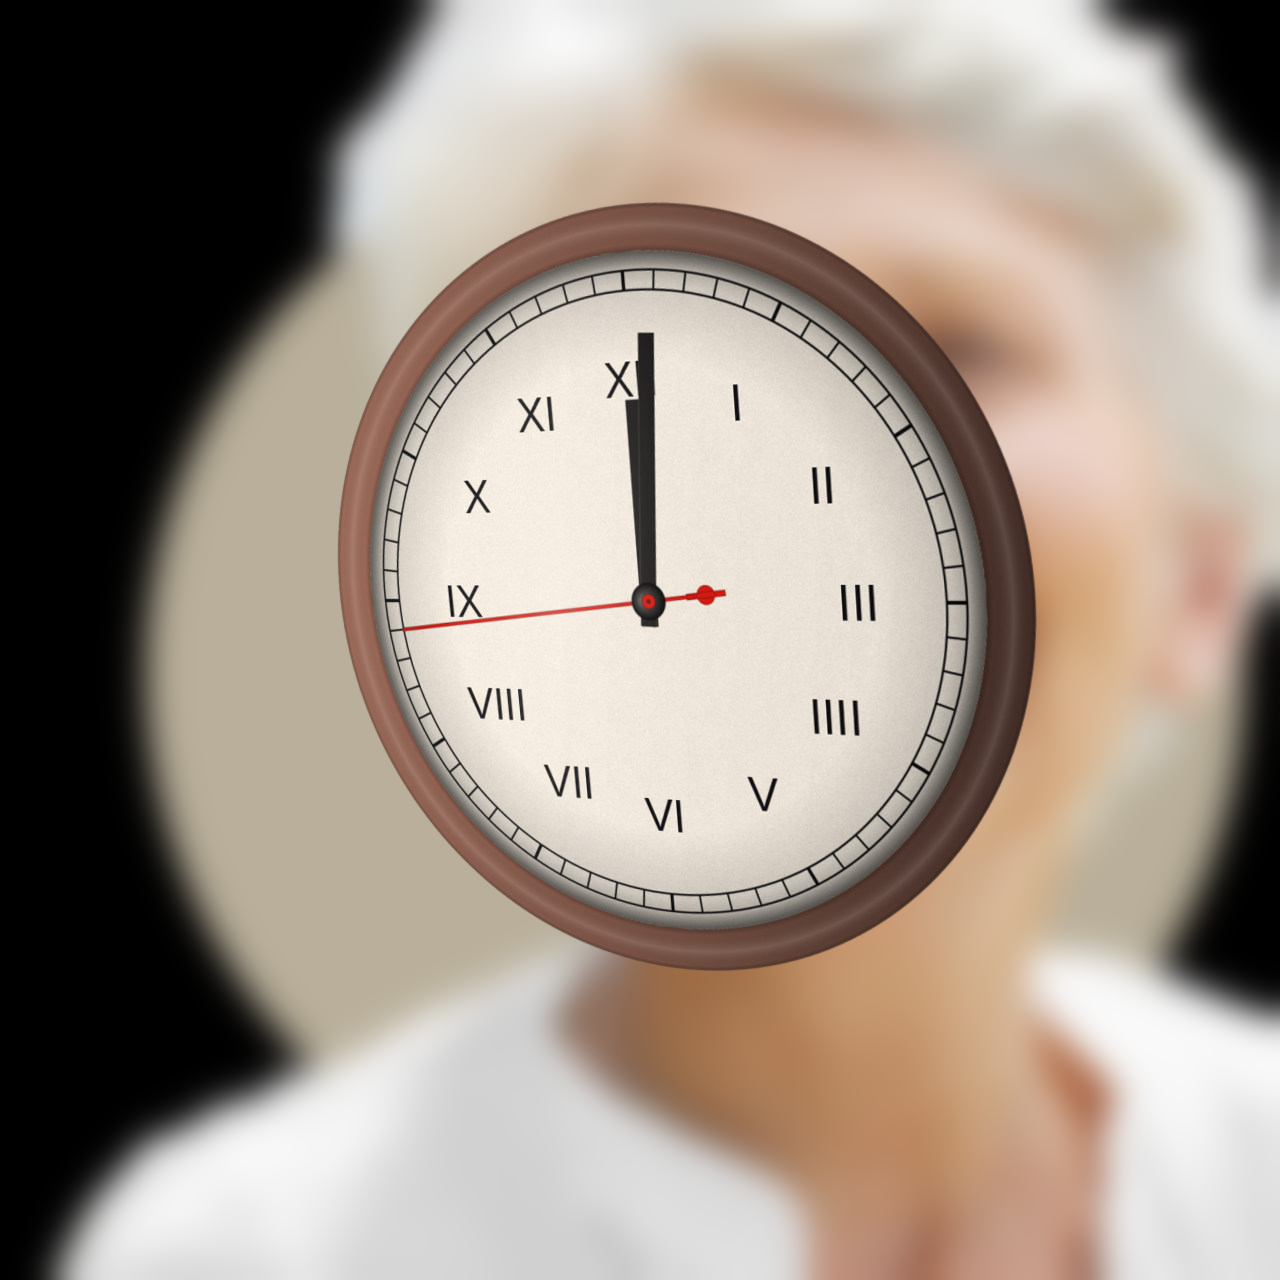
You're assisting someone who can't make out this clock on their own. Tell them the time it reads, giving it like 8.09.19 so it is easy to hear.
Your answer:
12.00.44
